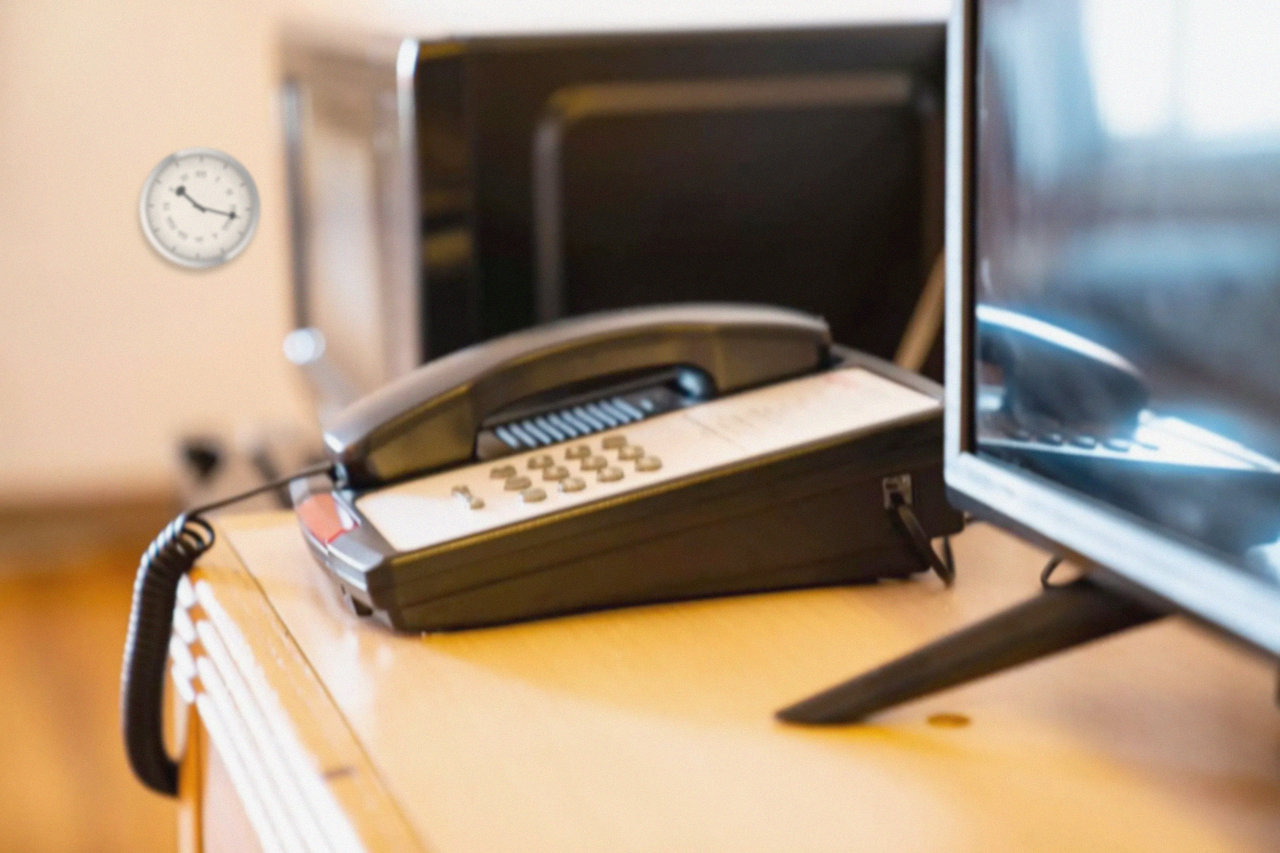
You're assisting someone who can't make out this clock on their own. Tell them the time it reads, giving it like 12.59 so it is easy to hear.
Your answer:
10.17
